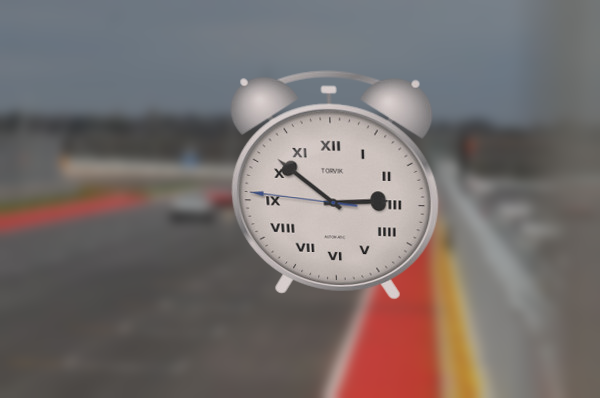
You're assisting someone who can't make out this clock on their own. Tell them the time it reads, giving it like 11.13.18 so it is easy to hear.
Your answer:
2.51.46
